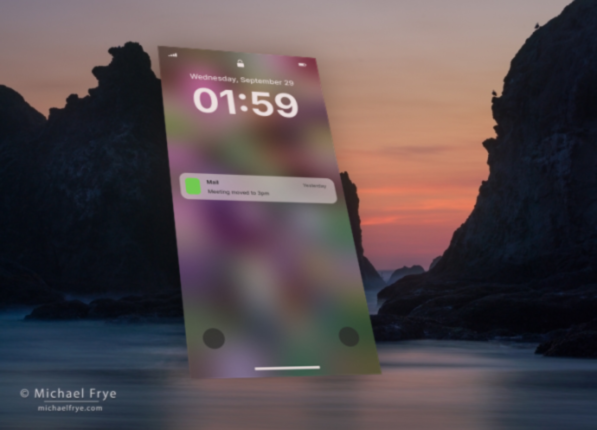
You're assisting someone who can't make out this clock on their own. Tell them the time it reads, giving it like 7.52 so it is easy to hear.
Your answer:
1.59
